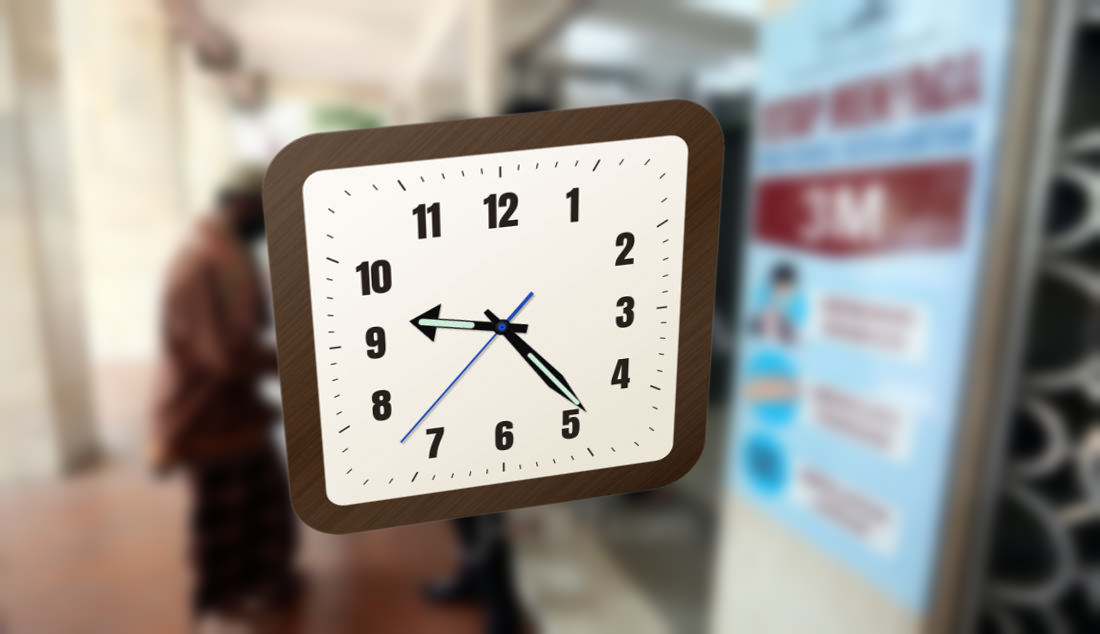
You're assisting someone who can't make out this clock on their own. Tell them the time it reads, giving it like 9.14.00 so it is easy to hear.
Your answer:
9.23.37
